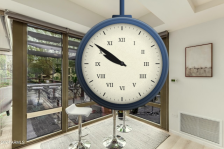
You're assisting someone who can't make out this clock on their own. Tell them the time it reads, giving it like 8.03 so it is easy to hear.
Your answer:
9.51
